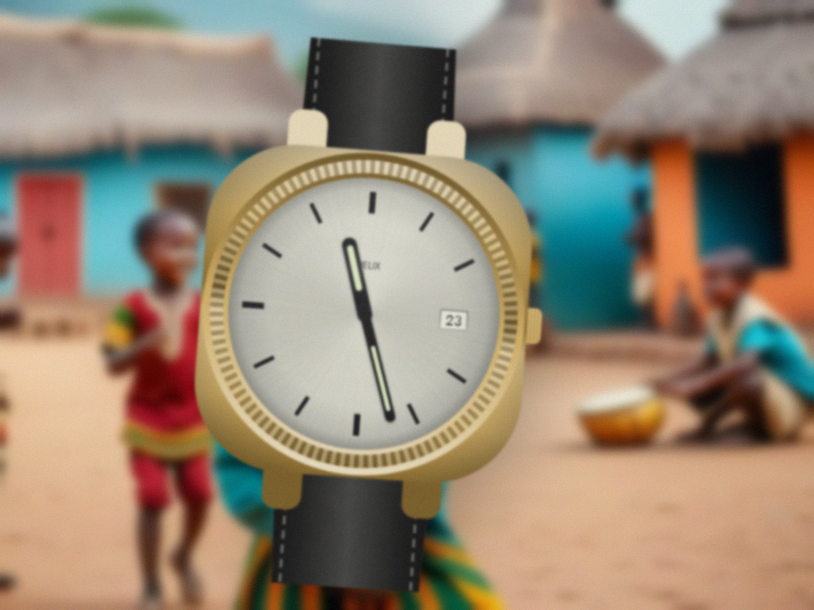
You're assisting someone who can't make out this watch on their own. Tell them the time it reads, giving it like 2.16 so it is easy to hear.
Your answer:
11.27
